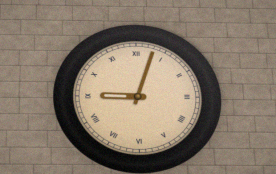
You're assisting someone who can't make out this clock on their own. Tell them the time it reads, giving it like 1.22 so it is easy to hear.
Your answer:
9.03
